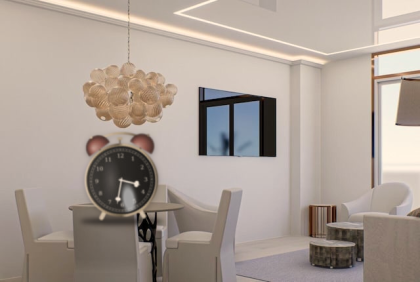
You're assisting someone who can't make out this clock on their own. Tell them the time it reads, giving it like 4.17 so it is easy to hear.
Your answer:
3.32
